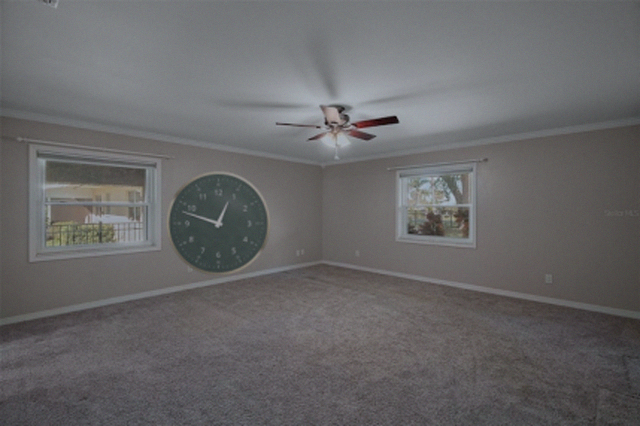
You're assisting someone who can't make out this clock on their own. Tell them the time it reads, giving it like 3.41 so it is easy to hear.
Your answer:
12.48
